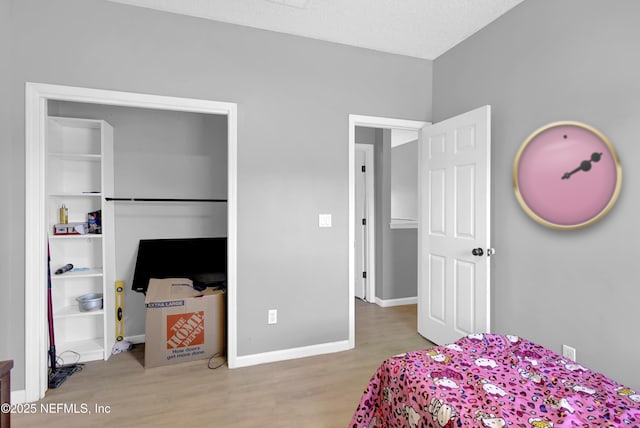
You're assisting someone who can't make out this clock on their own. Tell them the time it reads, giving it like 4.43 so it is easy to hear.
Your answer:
2.10
